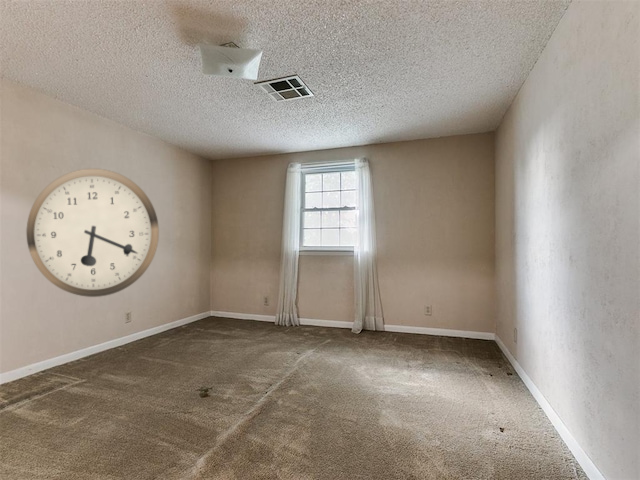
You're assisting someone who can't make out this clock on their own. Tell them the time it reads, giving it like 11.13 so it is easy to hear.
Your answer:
6.19
